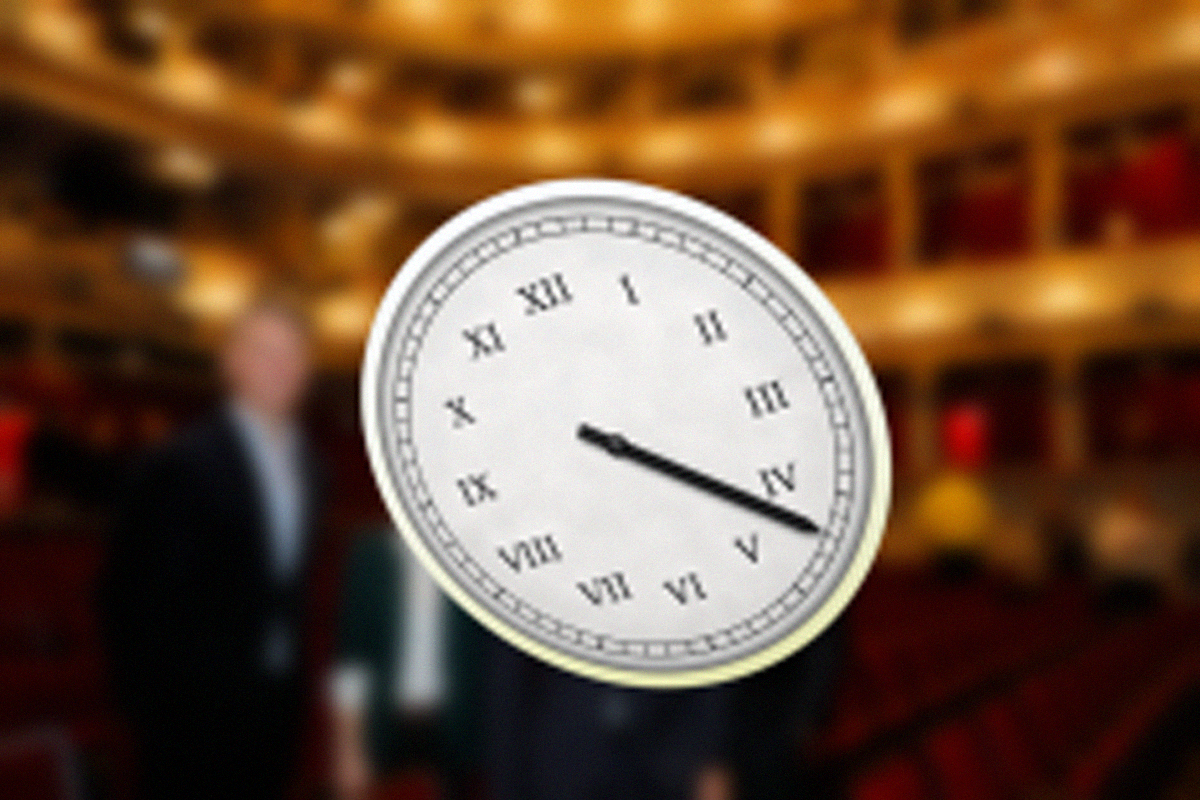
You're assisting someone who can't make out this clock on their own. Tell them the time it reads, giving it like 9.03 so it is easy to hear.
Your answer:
4.22
